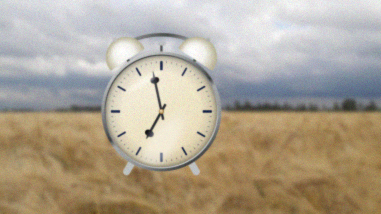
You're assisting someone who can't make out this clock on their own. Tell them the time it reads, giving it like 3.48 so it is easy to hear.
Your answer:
6.58
